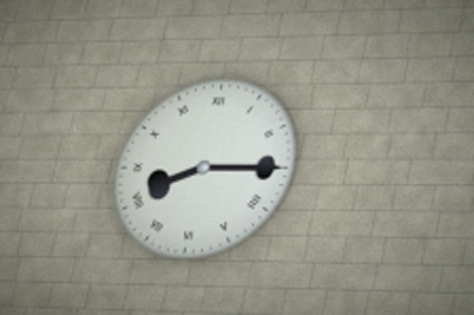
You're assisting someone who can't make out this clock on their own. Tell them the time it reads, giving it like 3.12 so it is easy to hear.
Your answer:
8.15
